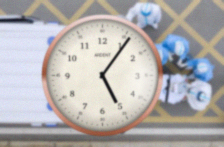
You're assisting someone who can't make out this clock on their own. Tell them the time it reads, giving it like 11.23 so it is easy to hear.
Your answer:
5.06
